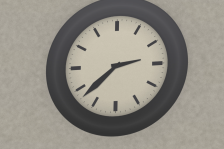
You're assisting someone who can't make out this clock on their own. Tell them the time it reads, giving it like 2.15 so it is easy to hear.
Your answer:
2.38
